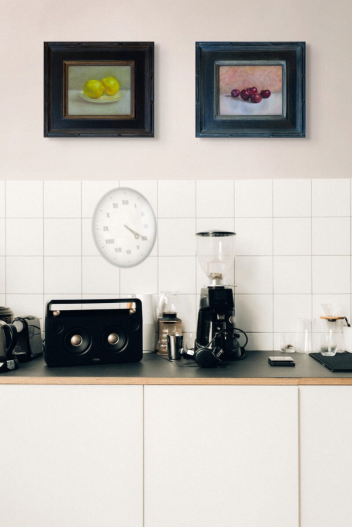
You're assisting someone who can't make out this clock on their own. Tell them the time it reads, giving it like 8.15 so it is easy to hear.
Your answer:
4.20
